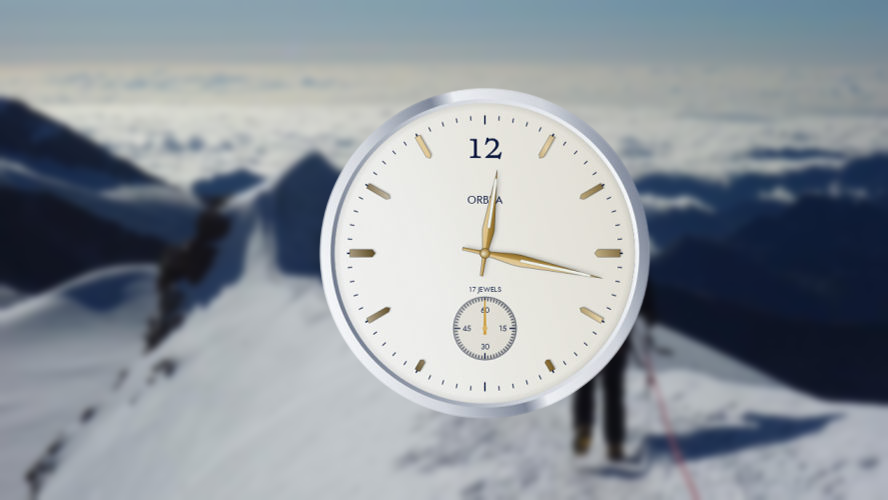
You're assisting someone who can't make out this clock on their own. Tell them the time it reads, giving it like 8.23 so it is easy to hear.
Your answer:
12.17
